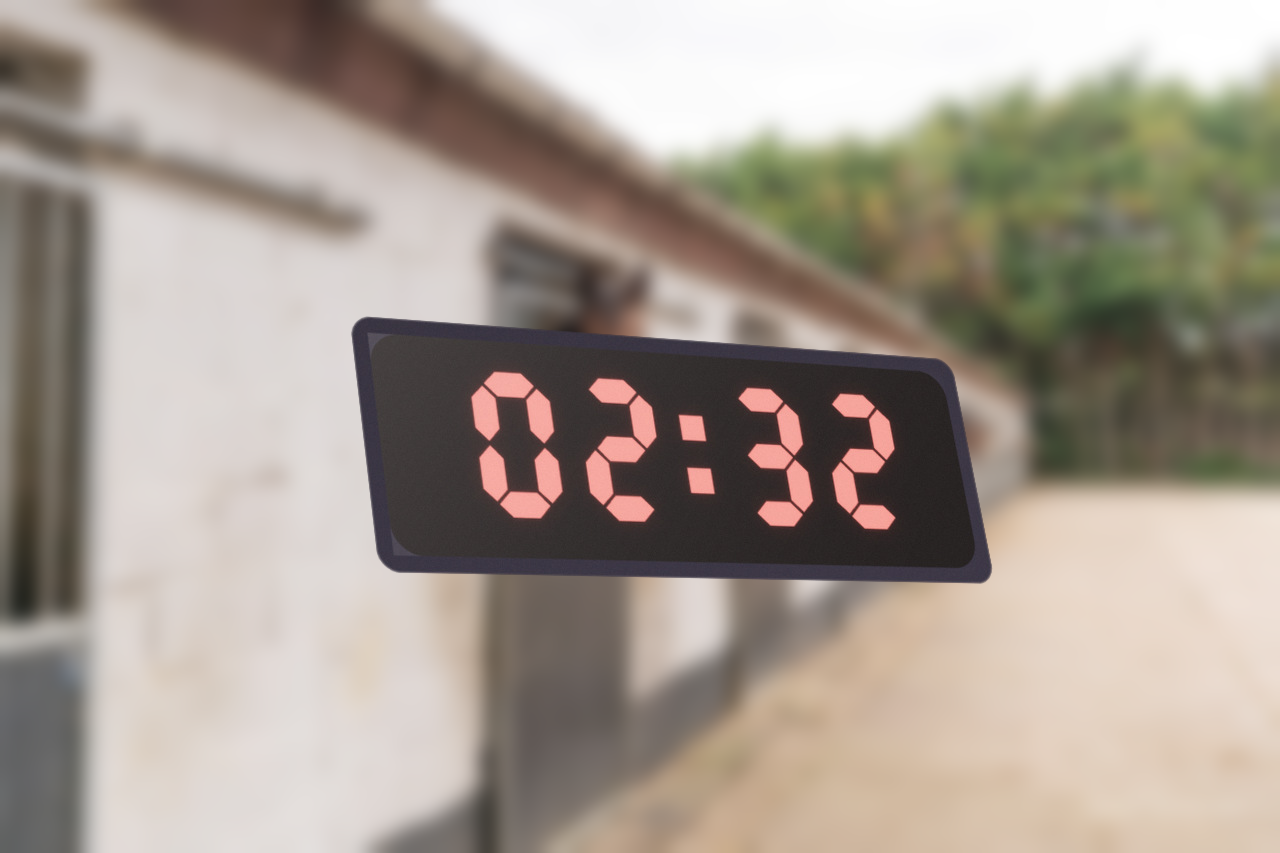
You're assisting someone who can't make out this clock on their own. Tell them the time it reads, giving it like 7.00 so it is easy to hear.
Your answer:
2.32
